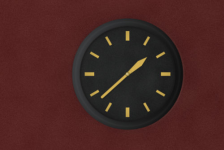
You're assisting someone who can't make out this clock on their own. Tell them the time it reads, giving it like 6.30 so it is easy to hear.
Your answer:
1.38
